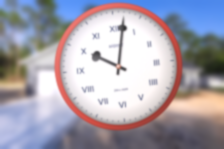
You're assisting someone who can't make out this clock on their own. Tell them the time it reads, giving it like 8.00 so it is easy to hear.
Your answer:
10.02
